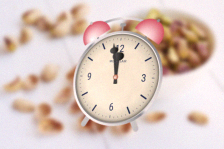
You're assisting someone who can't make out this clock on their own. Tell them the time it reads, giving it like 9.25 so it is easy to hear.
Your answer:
11.58
